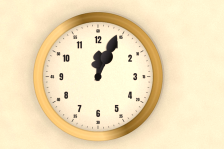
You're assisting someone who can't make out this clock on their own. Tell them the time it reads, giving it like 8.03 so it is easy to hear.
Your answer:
12.04
